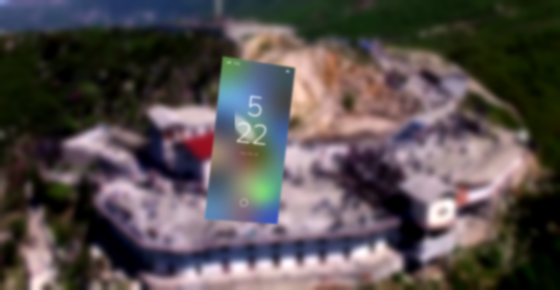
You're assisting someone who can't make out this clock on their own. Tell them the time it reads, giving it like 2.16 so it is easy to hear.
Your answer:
5.22
